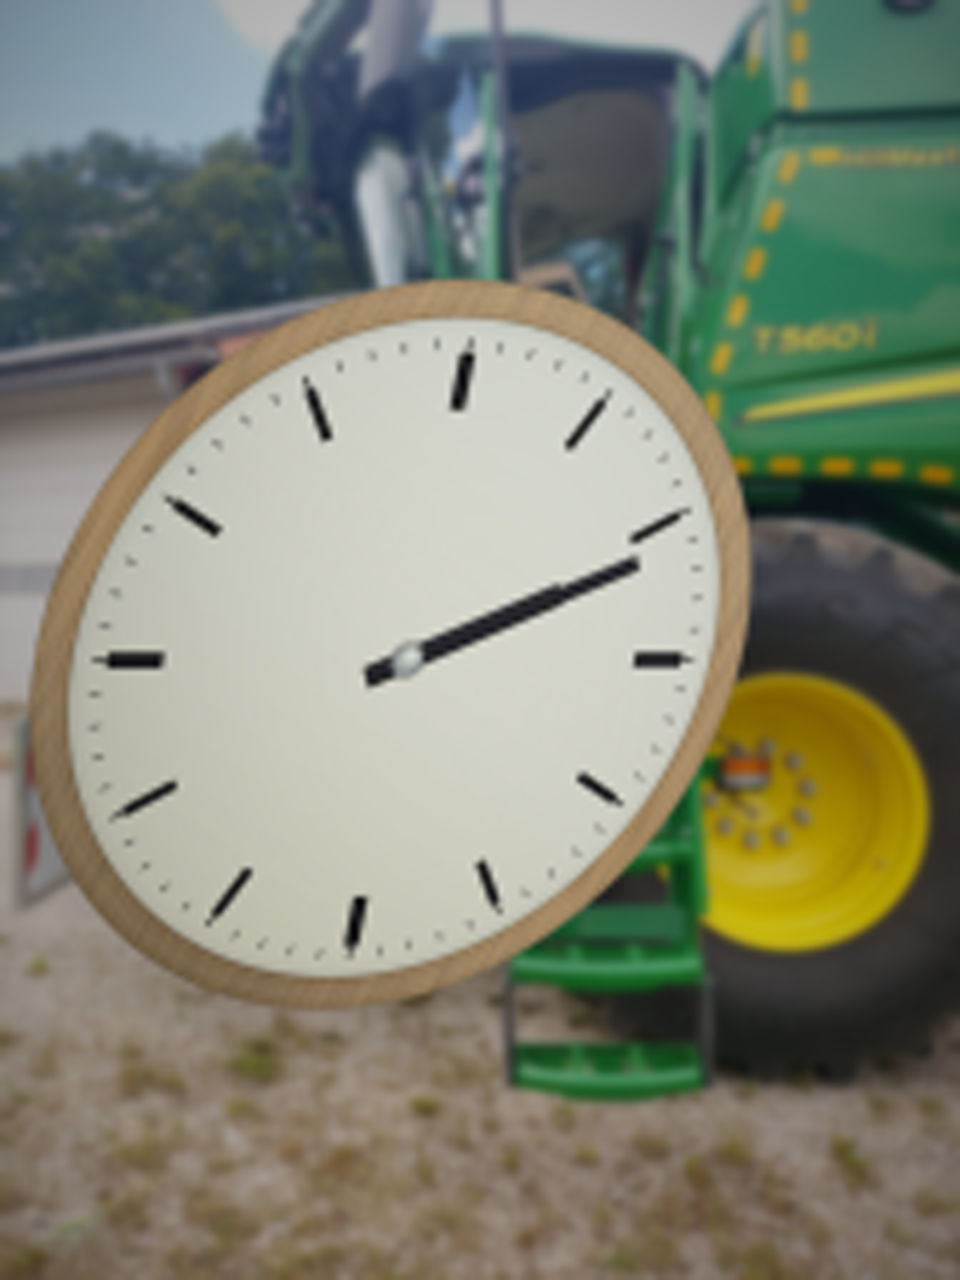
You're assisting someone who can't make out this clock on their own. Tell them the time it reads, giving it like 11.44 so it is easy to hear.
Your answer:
2.11
